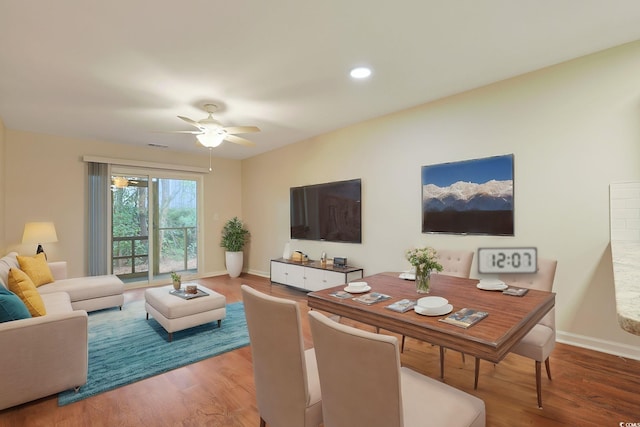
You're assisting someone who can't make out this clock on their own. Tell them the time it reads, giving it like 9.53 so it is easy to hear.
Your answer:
12.07
